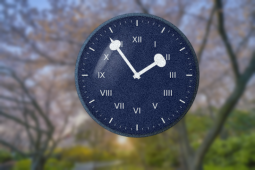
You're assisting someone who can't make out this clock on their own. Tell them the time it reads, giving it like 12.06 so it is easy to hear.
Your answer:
1.54
